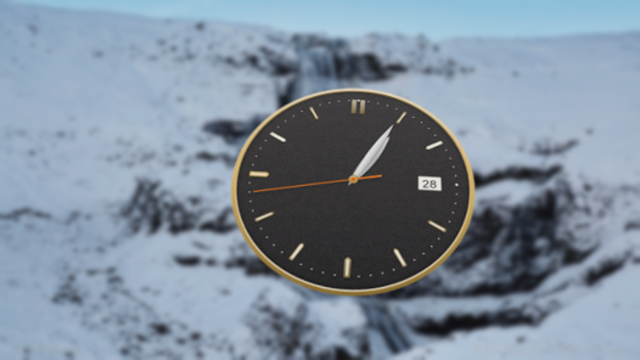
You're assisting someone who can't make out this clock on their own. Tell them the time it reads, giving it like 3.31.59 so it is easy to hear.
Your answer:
1.04.43
